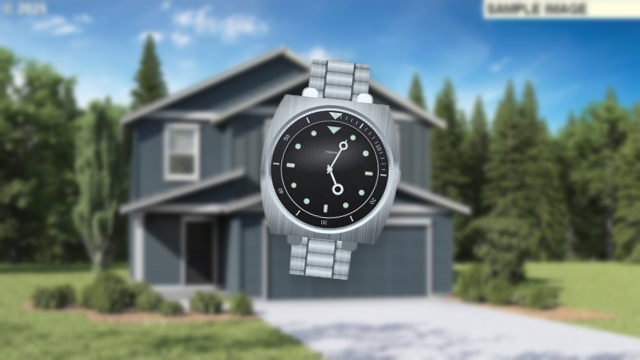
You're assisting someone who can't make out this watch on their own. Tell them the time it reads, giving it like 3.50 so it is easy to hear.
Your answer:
5.04
